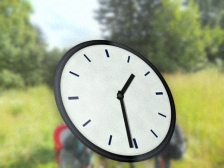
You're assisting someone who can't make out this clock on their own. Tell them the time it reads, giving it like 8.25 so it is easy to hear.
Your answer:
1.31
